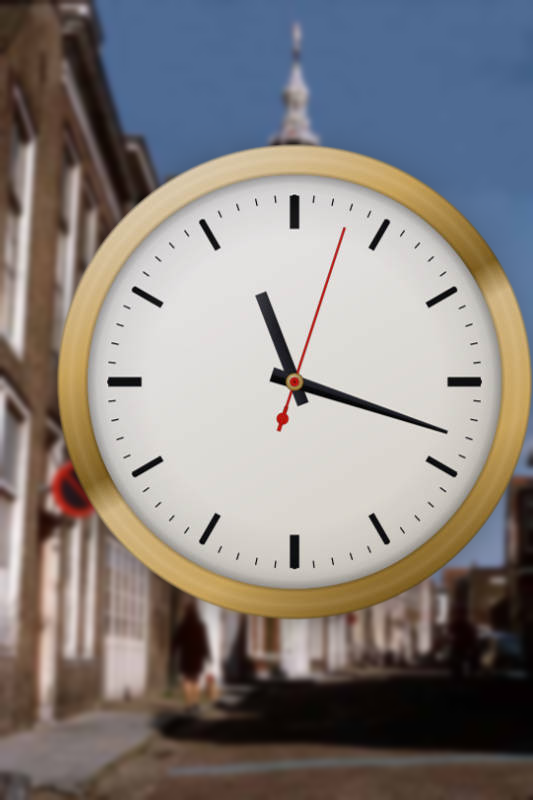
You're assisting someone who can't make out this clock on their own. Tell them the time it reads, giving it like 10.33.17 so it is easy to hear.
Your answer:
11.18.03
